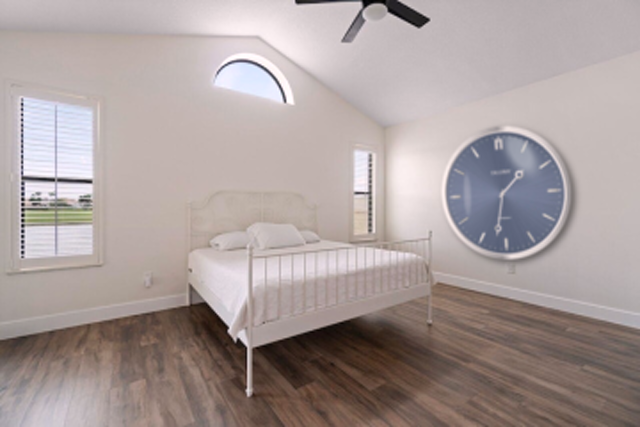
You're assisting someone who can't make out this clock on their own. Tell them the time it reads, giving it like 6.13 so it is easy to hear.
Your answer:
1.32
